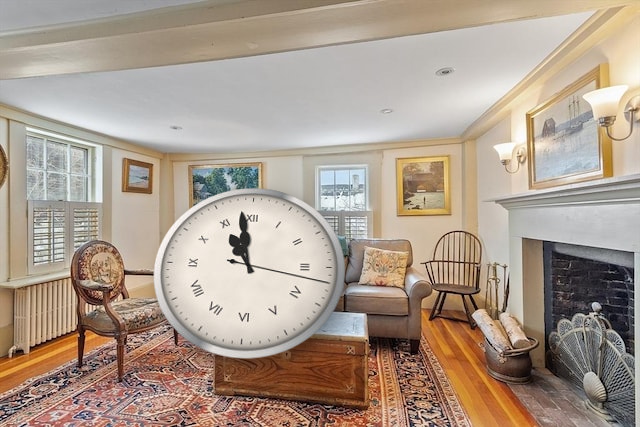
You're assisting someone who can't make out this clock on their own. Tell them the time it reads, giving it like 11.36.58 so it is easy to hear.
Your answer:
10.58.17
